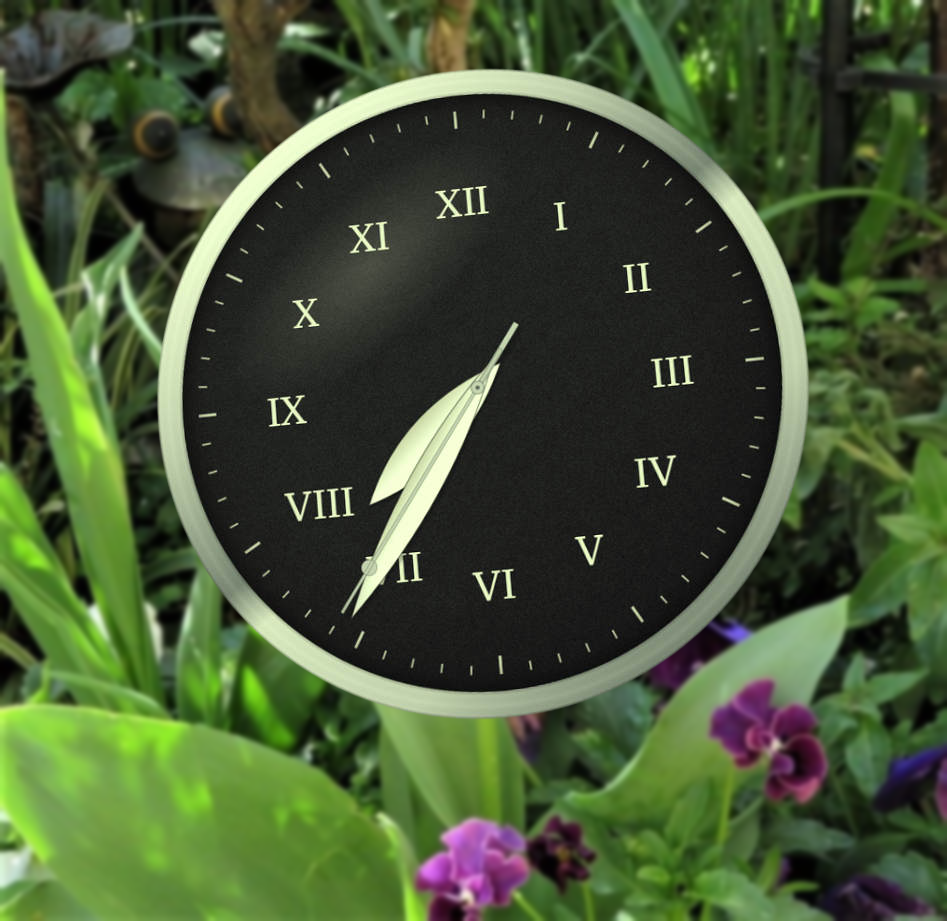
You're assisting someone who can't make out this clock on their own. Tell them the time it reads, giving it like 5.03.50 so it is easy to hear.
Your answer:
7.35.36
